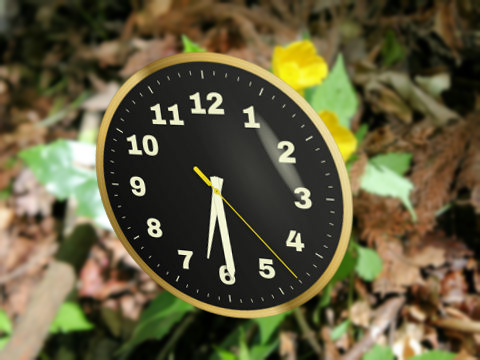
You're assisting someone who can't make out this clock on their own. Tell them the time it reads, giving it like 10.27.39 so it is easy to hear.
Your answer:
6.29.23
